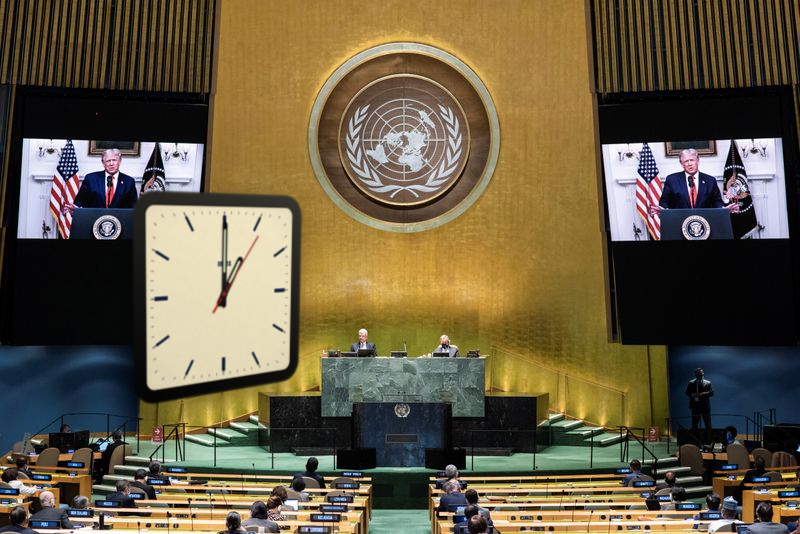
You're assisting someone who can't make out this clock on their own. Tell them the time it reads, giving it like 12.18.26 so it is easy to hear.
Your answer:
1.00.06
